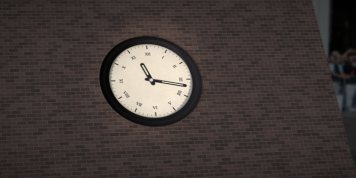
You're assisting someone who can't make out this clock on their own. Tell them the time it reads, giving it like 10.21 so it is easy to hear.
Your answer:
11.17
